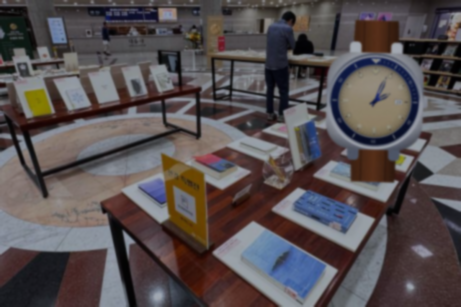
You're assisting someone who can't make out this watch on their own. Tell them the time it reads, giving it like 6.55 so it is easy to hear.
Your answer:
2.04
